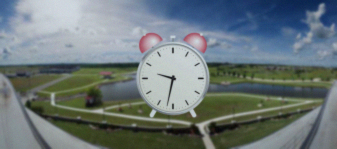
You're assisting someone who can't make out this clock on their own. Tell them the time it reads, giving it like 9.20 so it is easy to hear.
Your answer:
9.32
